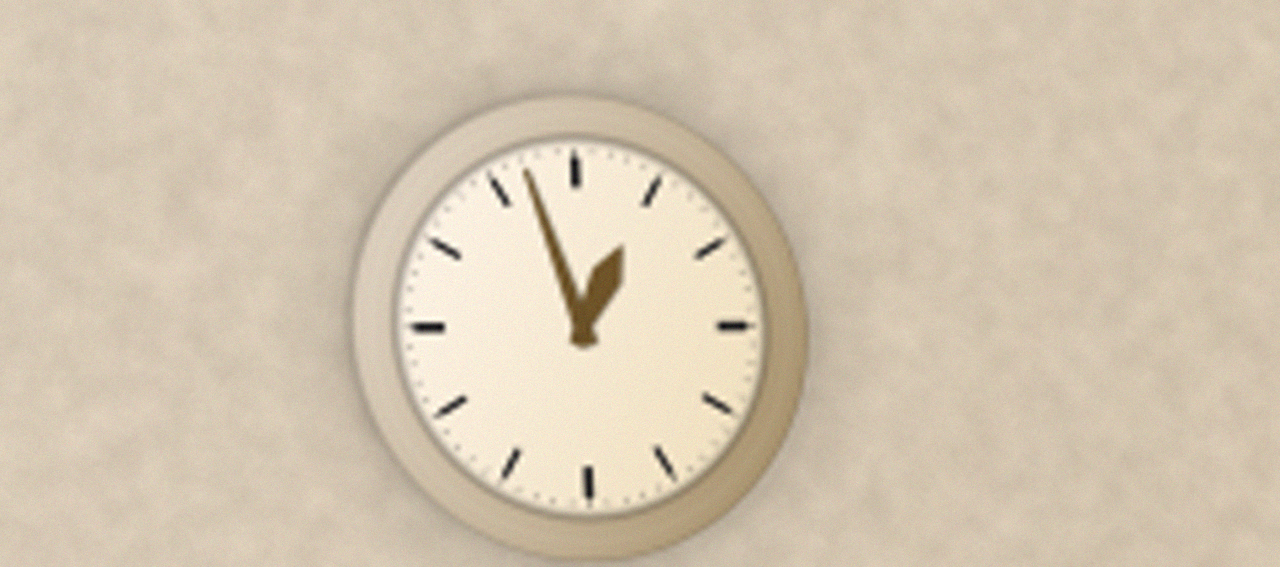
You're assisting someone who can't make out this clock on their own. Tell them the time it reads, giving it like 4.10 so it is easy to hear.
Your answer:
12.57
